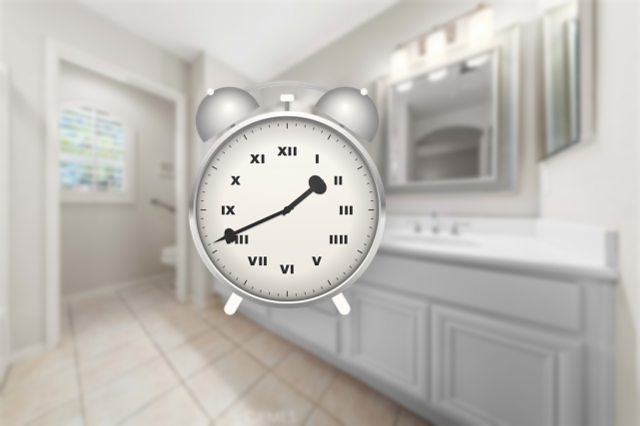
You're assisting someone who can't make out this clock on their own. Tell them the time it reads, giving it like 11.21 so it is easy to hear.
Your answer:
1.41
